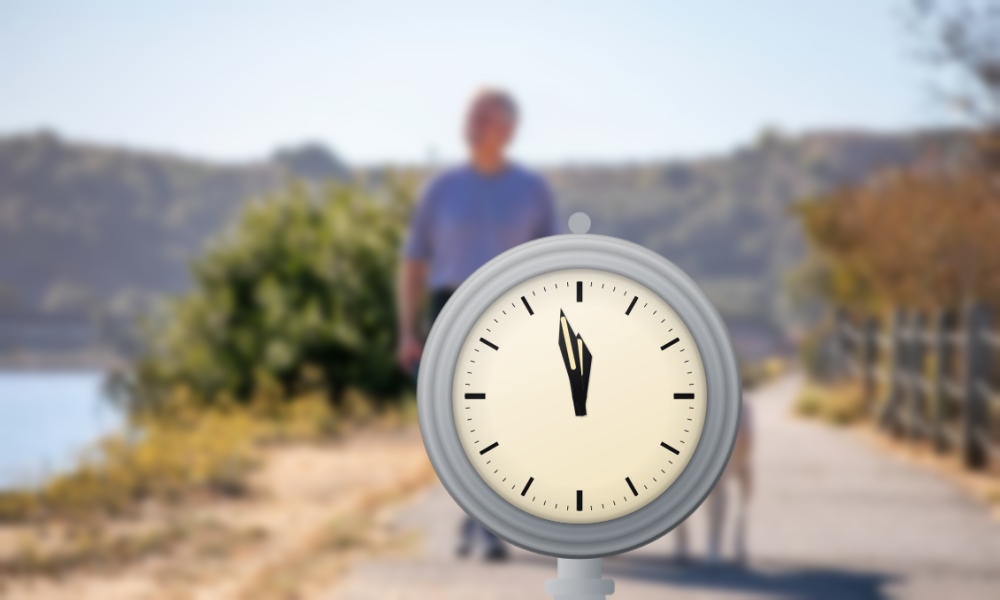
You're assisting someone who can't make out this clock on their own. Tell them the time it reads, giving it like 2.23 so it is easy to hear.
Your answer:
11.58
